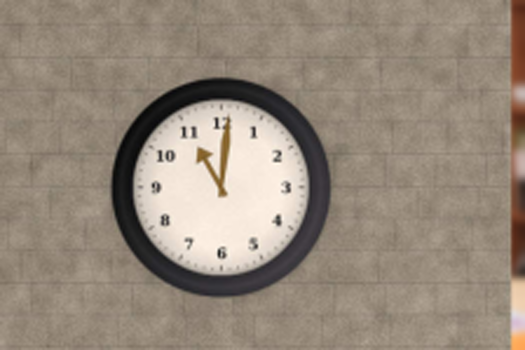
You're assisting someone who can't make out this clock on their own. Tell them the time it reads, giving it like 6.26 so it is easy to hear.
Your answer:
11.01
